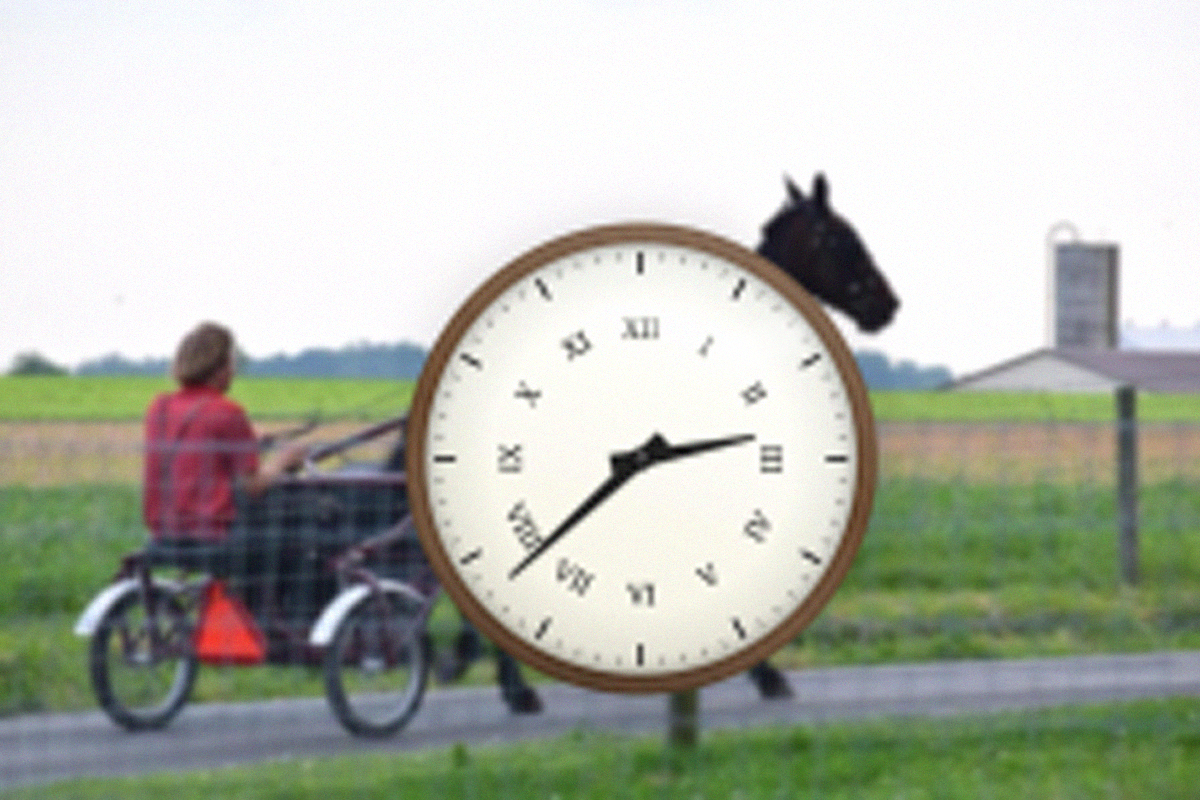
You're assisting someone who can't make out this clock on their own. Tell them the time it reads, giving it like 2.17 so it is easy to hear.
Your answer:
2.38
